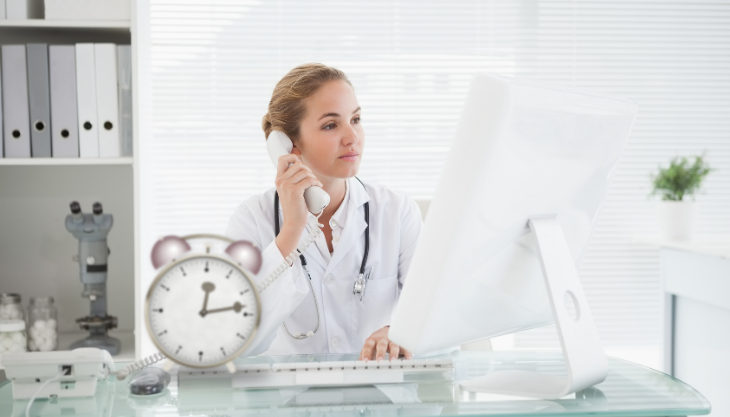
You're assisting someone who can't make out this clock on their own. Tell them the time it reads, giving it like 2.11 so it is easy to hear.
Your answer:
12.13
